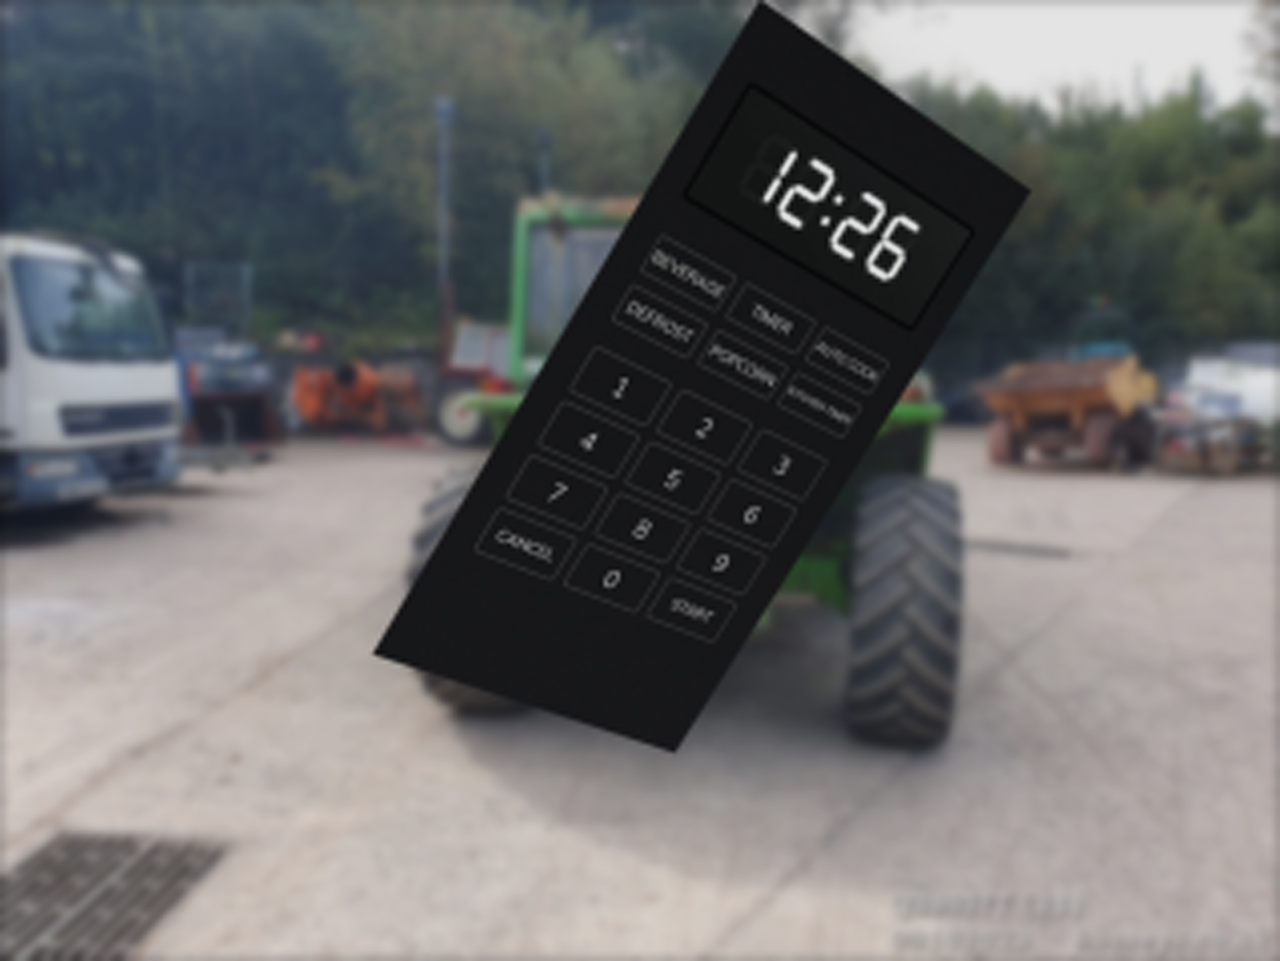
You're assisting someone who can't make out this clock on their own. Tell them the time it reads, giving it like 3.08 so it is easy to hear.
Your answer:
12.26
